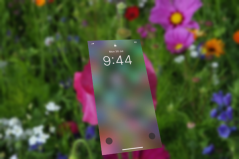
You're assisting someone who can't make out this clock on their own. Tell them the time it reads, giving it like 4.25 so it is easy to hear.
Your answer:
9.44
